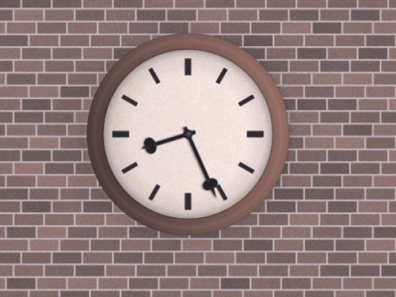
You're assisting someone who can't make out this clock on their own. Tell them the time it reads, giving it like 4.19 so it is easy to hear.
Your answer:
8.26
